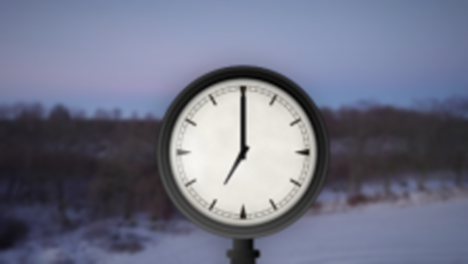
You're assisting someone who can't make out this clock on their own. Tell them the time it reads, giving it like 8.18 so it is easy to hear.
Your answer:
7.00
